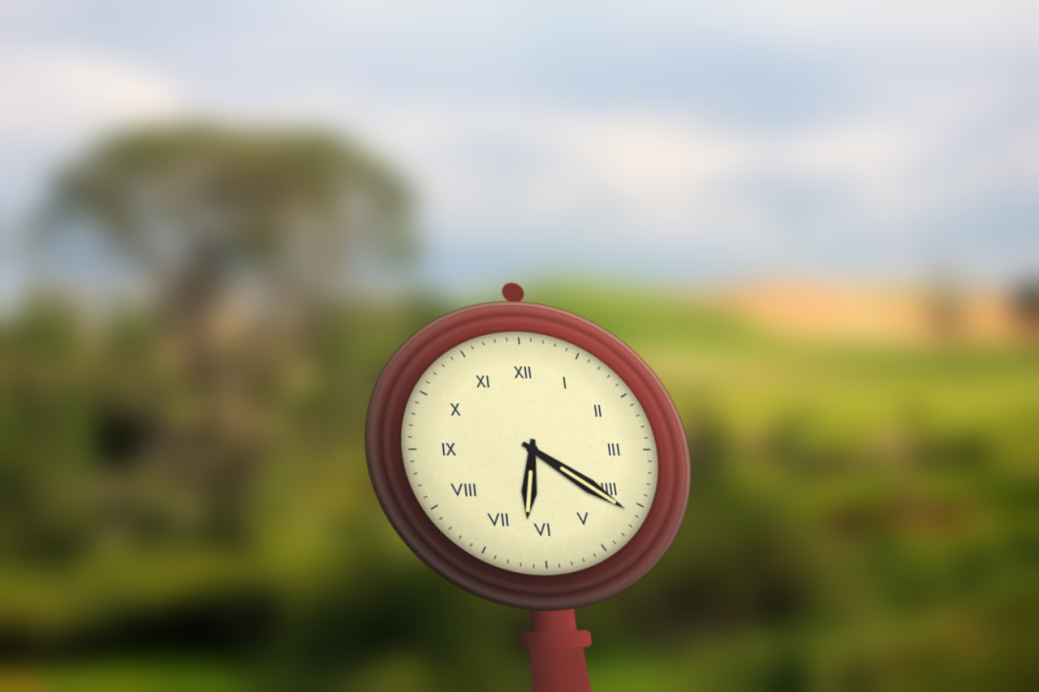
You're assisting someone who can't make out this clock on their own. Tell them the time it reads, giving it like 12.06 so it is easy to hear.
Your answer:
6.21
